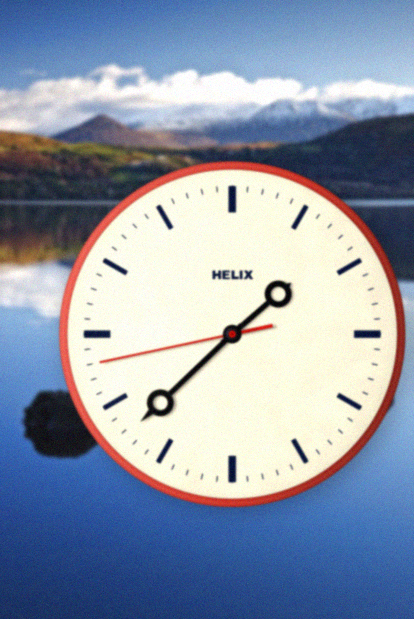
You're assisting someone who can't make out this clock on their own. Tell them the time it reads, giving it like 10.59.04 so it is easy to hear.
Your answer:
1.37.43
